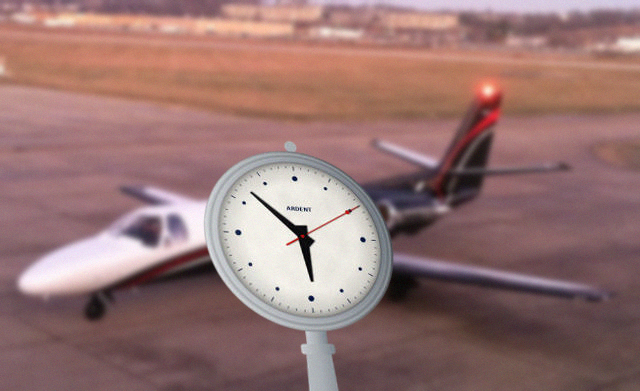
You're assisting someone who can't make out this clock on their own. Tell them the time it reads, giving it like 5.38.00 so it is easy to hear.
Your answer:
5.52.10
